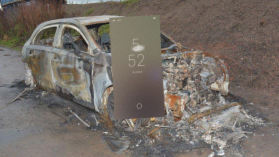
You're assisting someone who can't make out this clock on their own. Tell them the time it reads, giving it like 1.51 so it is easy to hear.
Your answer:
5.52
